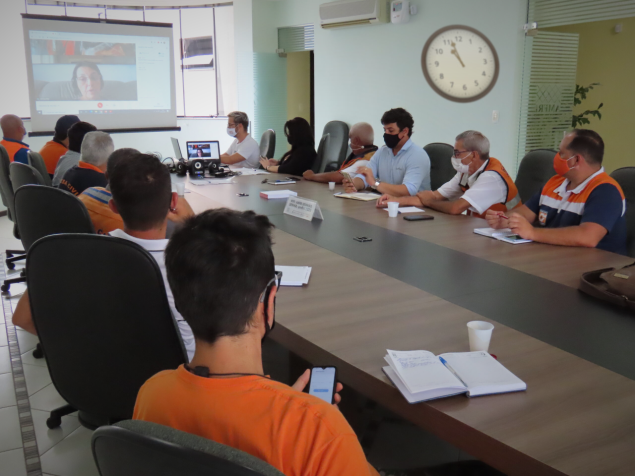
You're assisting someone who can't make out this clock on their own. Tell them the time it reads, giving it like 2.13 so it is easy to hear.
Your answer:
10.57
